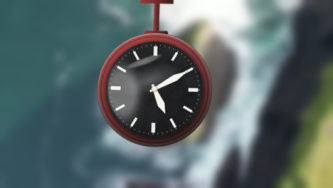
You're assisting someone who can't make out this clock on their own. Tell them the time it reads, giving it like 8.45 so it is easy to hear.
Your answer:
5.10
